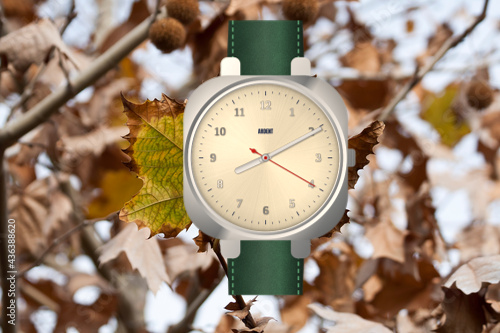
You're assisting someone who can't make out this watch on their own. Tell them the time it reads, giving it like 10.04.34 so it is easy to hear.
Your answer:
8.10.20
